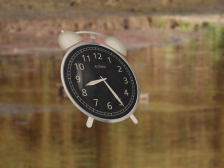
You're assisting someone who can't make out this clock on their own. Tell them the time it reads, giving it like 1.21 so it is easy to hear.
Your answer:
8.25
